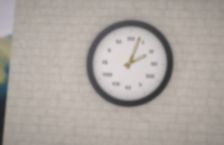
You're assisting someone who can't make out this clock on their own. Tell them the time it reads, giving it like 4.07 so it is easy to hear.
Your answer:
2.03
